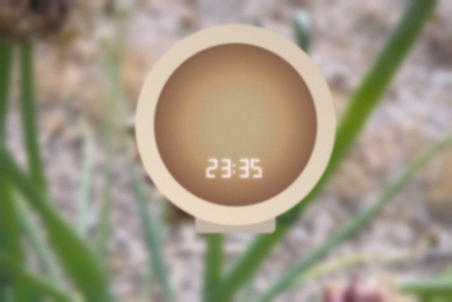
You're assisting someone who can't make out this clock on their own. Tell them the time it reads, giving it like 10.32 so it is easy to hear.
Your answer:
23.35
